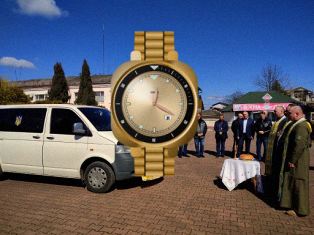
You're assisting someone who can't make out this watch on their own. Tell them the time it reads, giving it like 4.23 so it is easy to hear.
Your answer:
12.20
